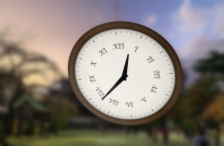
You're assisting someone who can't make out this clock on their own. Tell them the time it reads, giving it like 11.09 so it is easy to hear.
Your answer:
12.38
